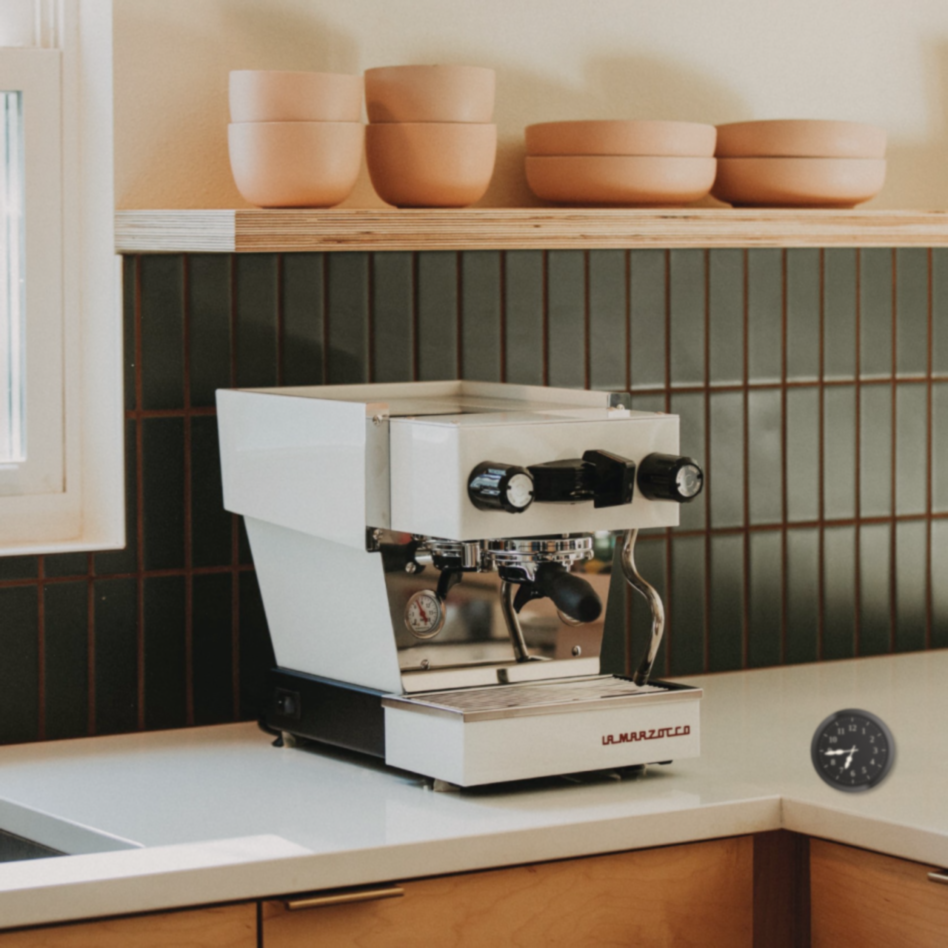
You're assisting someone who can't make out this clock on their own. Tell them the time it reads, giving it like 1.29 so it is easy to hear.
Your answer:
6.44
